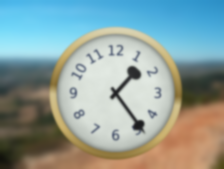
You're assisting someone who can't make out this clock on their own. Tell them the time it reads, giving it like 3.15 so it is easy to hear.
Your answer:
1.24
